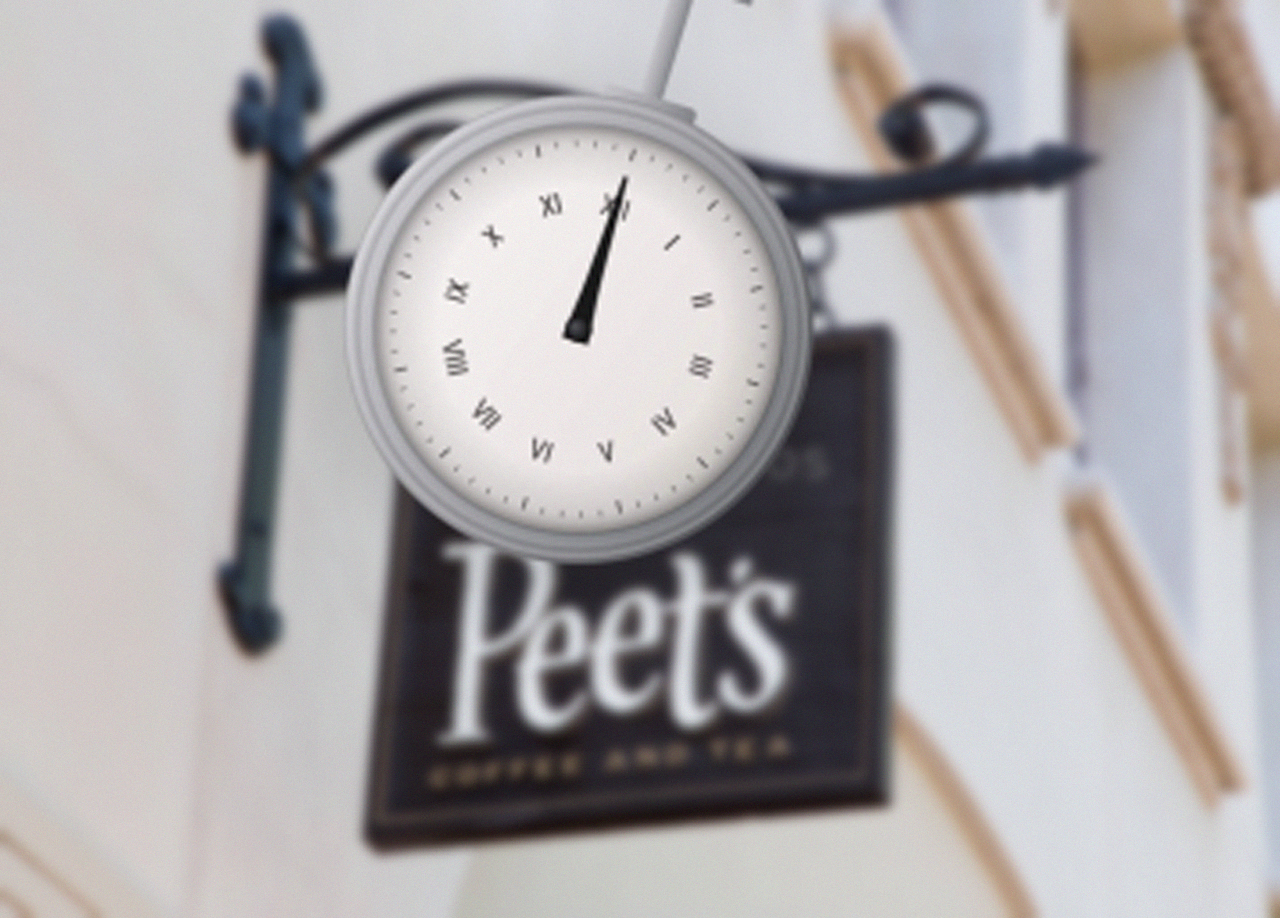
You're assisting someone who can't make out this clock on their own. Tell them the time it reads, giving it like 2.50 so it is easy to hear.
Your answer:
12.00
